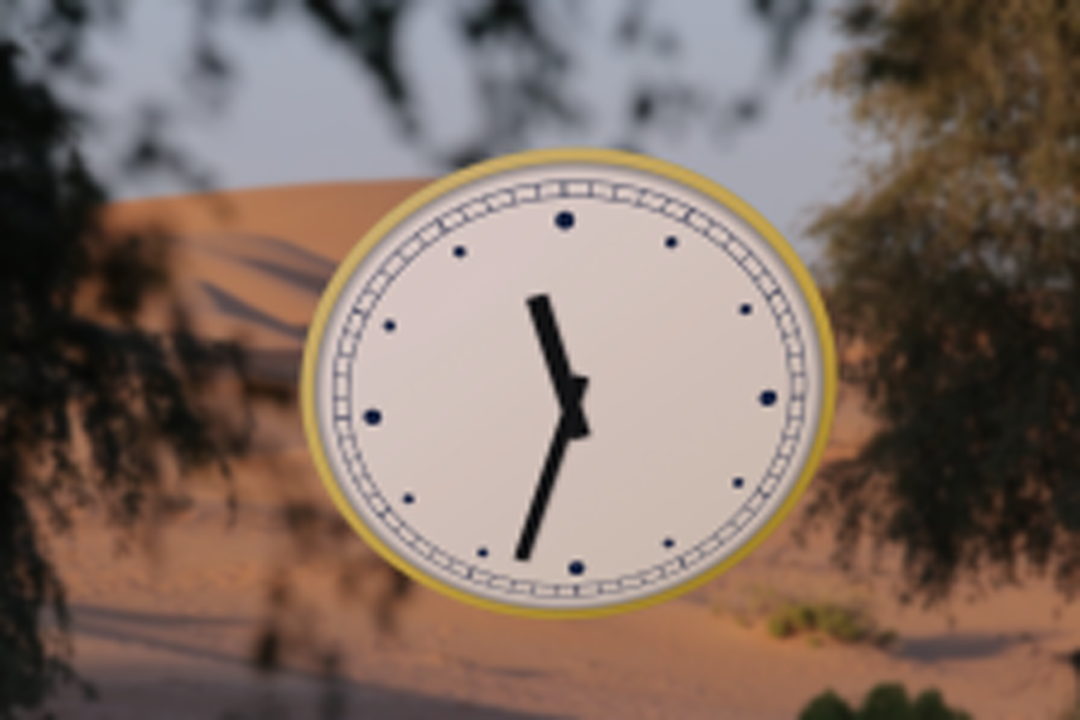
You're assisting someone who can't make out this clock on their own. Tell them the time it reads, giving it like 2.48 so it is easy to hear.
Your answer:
11.33
